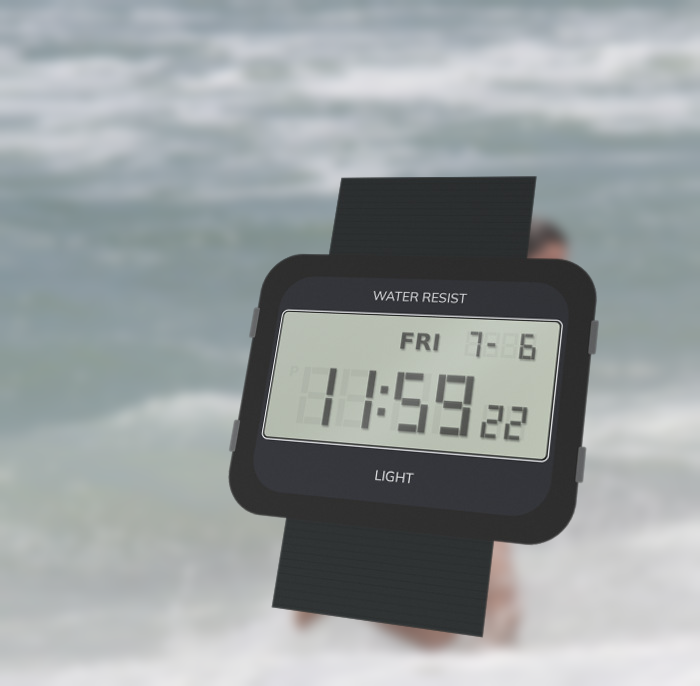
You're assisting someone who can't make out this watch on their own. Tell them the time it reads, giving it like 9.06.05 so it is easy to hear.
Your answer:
11.59.22
